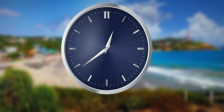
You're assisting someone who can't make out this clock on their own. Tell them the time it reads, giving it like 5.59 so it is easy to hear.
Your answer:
12.39
